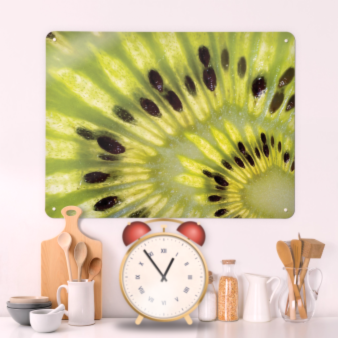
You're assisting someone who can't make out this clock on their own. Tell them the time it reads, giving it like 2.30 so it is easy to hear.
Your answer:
12.54
